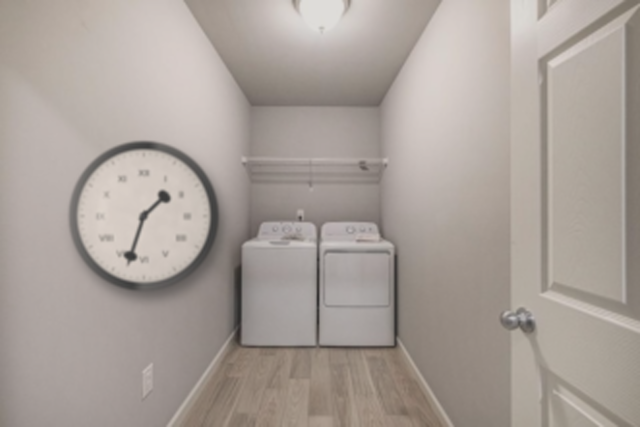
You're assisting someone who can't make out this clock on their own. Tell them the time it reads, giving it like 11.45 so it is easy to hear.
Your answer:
1.33
